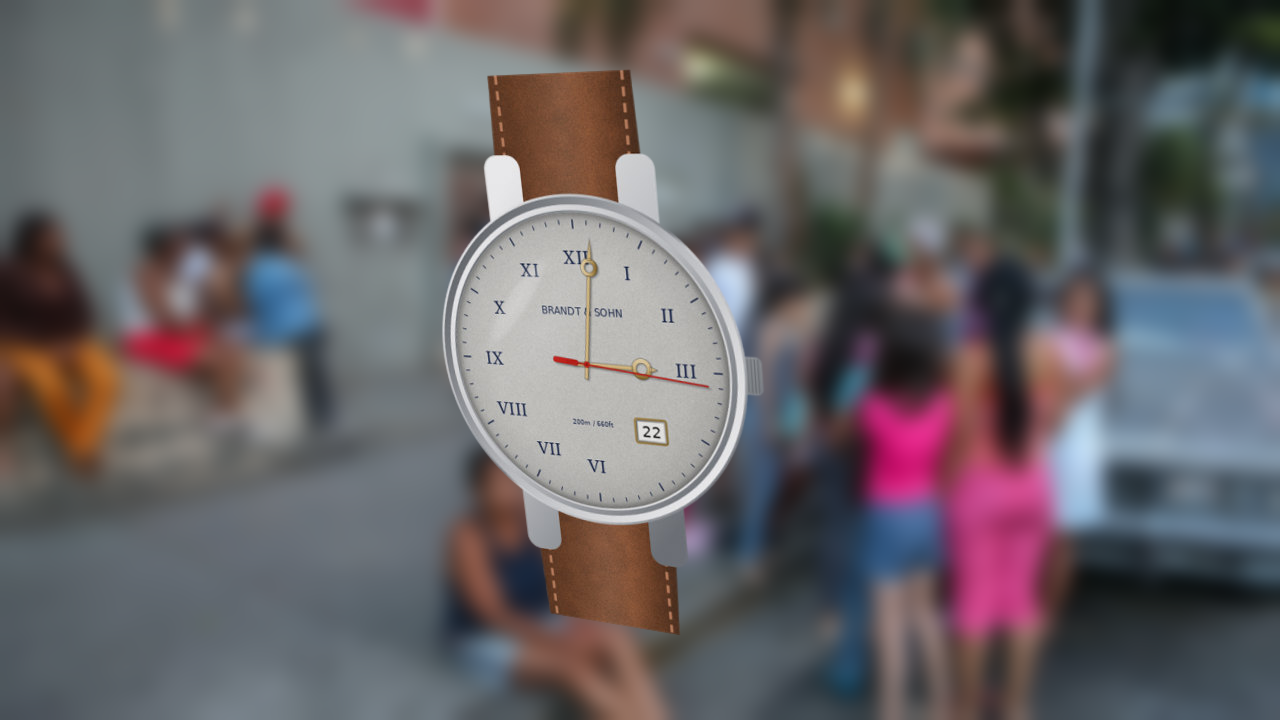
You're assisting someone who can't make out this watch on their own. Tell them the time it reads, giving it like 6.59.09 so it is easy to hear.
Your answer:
3.01.16
